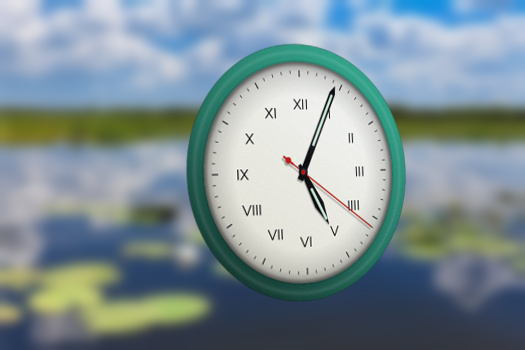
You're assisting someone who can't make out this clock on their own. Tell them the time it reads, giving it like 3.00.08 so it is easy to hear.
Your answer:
5.04.21
